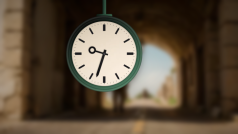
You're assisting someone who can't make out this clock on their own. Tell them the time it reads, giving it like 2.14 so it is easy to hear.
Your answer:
9.33
